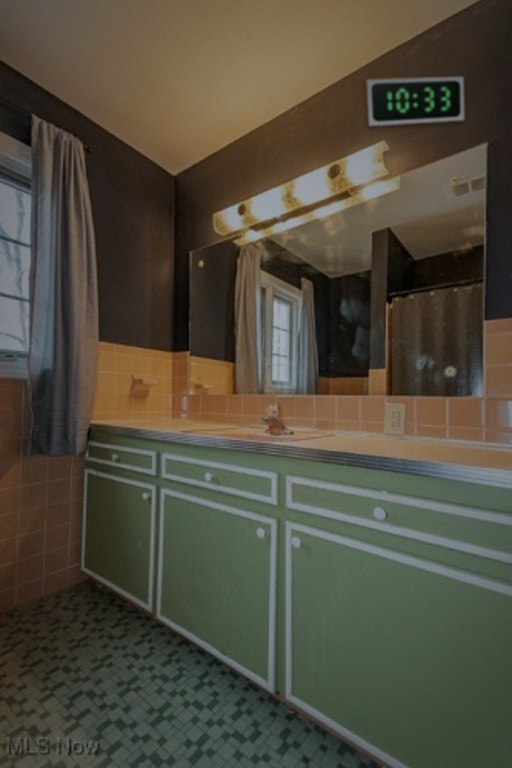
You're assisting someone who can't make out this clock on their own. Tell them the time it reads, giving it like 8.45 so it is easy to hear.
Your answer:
10.33
